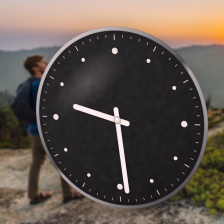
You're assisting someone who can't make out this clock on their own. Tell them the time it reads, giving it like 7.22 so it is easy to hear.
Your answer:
9.29
